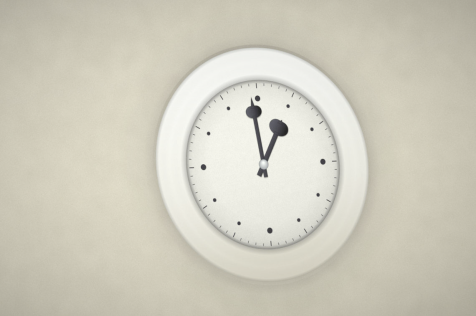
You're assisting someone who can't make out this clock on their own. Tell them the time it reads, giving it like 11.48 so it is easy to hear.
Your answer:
12.59
